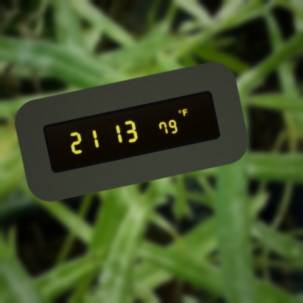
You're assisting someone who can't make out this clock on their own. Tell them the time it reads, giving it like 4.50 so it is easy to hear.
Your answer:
21.13
